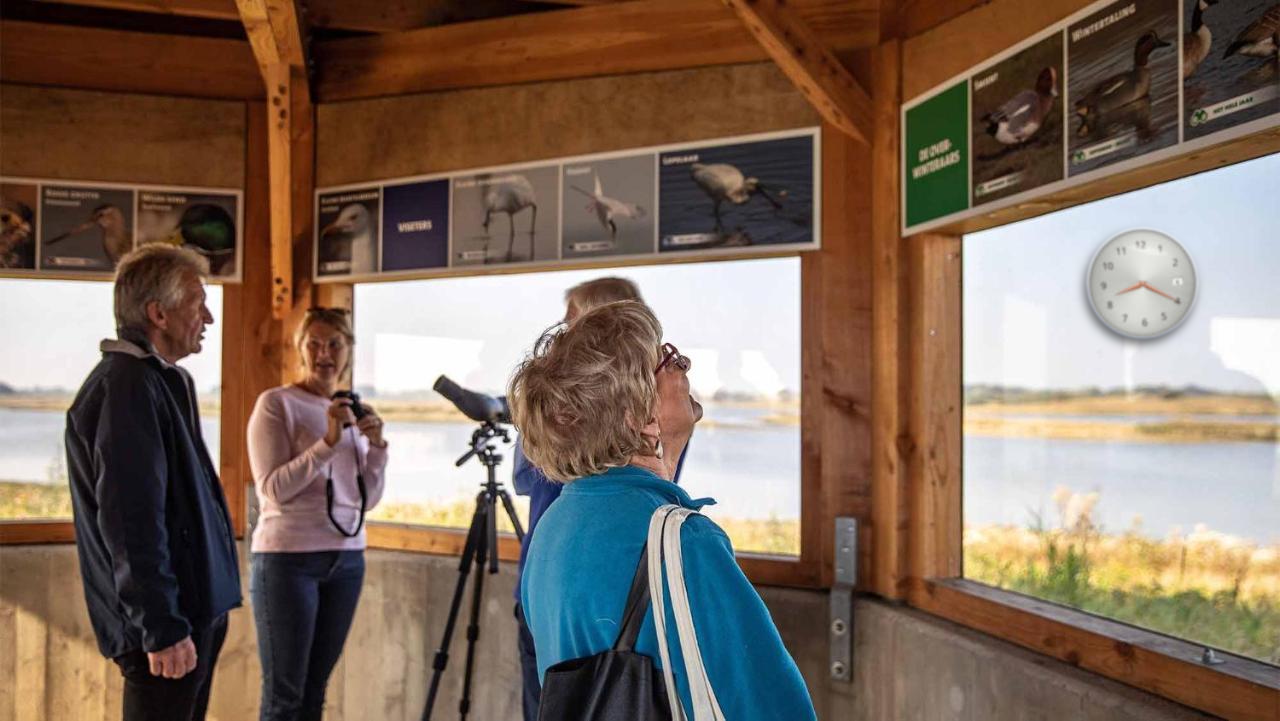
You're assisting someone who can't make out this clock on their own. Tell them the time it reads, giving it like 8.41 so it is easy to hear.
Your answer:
8.20
